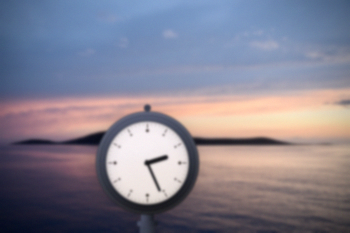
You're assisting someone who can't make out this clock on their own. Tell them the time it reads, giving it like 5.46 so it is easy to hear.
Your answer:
2.26
